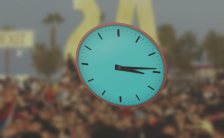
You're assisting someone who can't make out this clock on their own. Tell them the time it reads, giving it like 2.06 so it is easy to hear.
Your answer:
3.14
